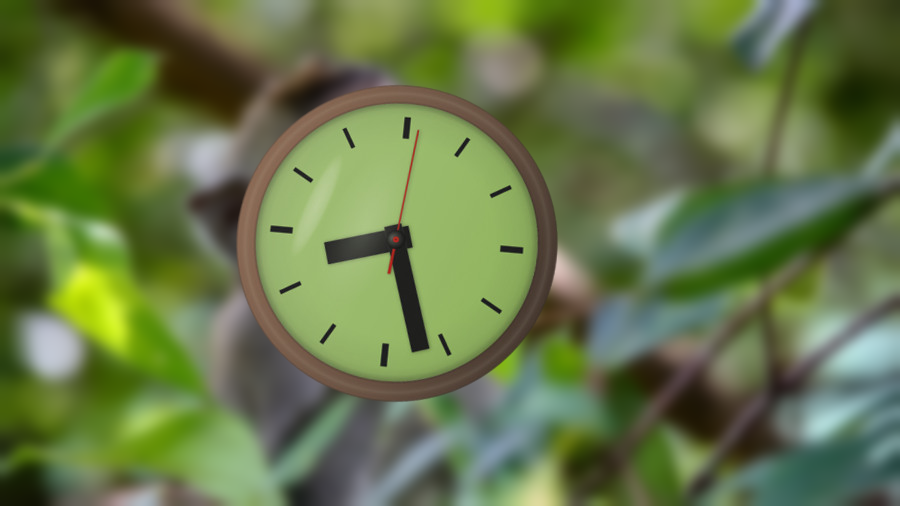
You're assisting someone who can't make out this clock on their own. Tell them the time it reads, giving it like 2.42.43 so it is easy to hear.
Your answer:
8.27.01
